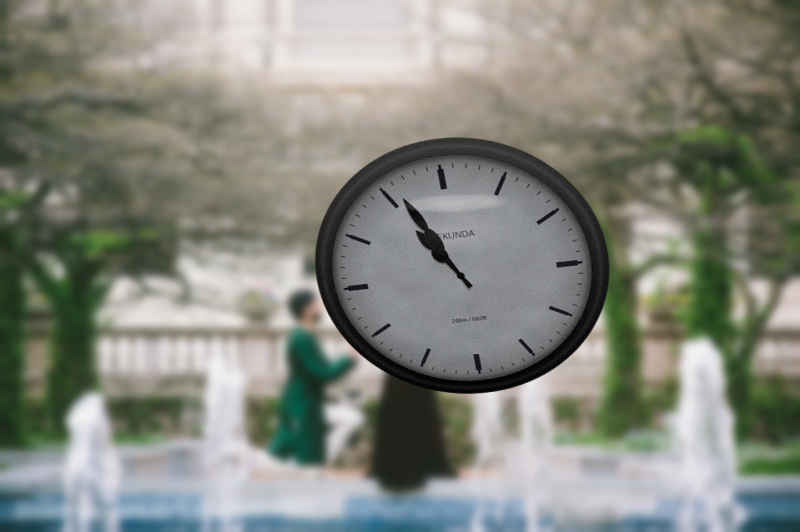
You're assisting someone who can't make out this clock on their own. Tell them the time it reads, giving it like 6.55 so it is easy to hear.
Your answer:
10.56
